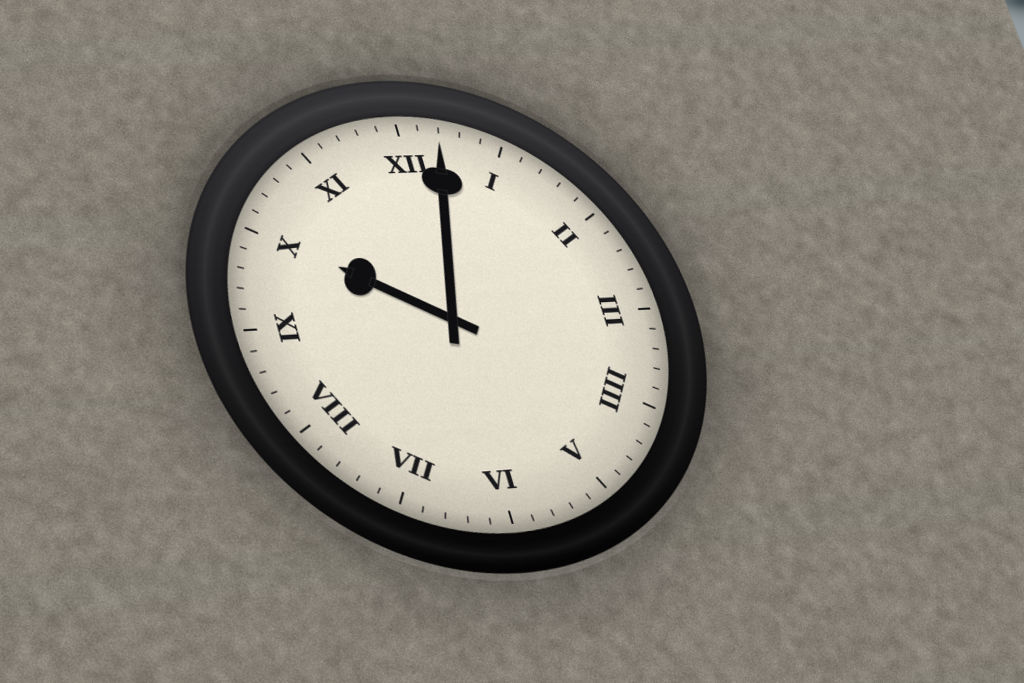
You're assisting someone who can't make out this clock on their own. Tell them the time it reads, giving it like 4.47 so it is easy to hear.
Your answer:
10.02
